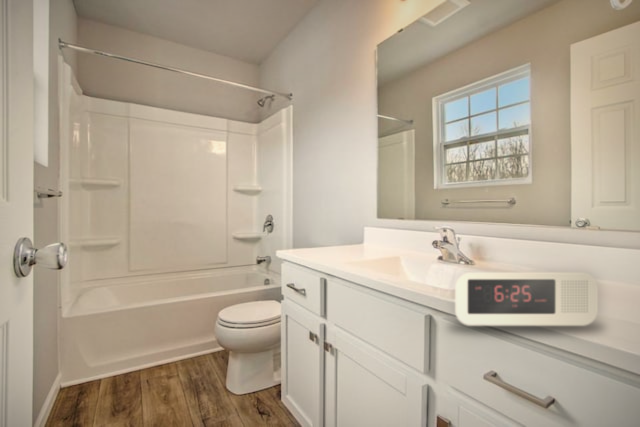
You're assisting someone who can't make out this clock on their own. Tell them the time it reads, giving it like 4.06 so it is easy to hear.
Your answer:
6.25
